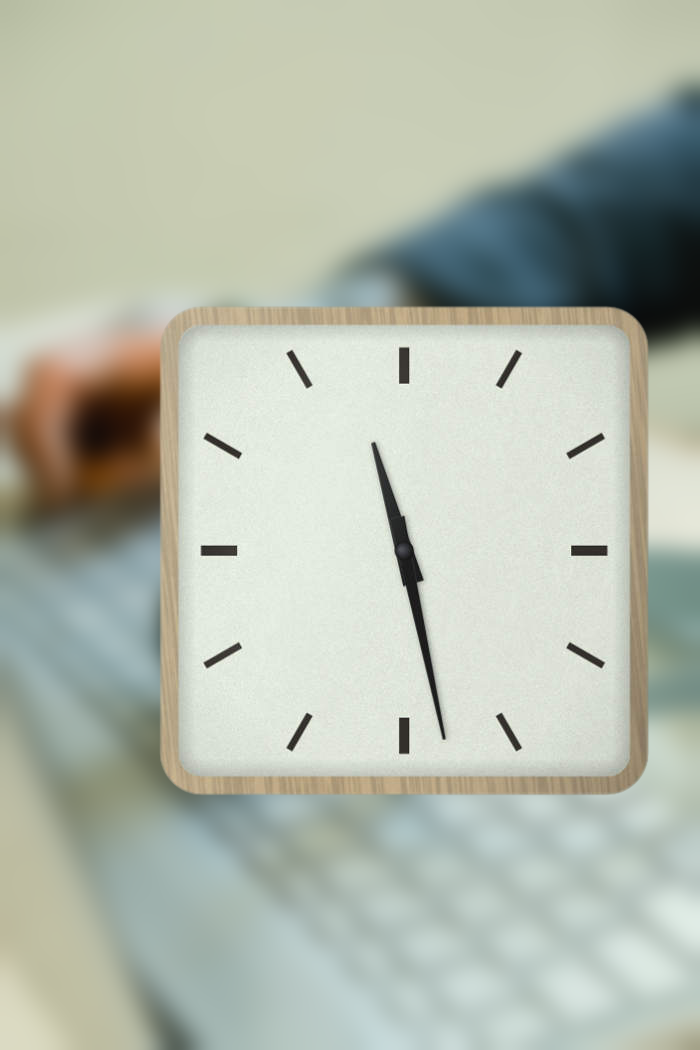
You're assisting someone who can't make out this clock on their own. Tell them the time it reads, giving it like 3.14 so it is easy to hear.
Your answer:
11.28
